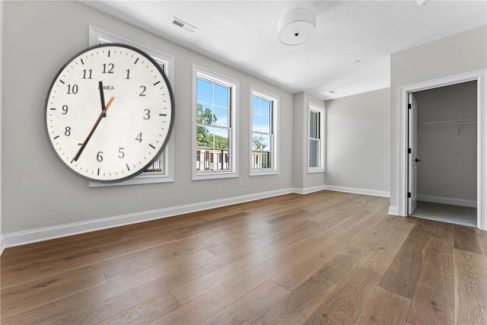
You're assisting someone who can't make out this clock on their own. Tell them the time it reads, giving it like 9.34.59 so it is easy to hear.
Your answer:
11.34.35
